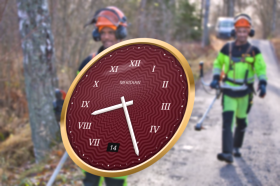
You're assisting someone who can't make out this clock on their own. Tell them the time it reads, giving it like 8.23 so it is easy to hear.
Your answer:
8.25
